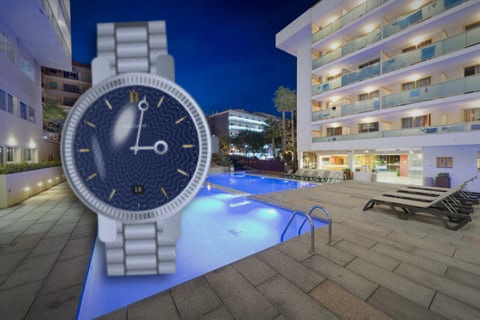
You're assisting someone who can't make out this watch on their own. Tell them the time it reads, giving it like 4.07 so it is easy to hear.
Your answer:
3.02
